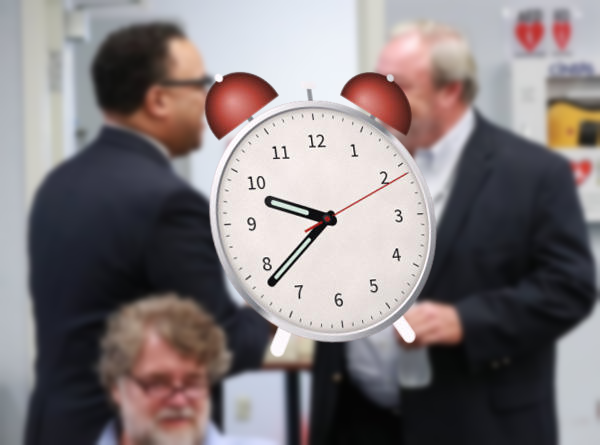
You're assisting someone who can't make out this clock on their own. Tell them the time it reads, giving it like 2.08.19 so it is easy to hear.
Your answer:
9.38.11
